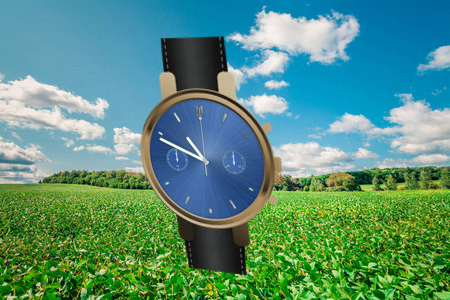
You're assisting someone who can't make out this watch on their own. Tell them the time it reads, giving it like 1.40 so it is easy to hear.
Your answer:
10.49
